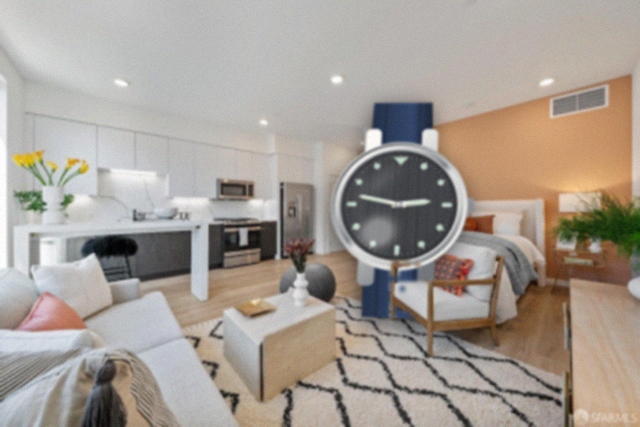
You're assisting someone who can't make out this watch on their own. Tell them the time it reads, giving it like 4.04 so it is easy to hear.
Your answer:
2.47
